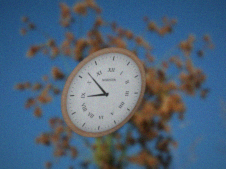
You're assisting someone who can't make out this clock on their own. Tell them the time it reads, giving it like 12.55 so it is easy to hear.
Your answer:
8.52
